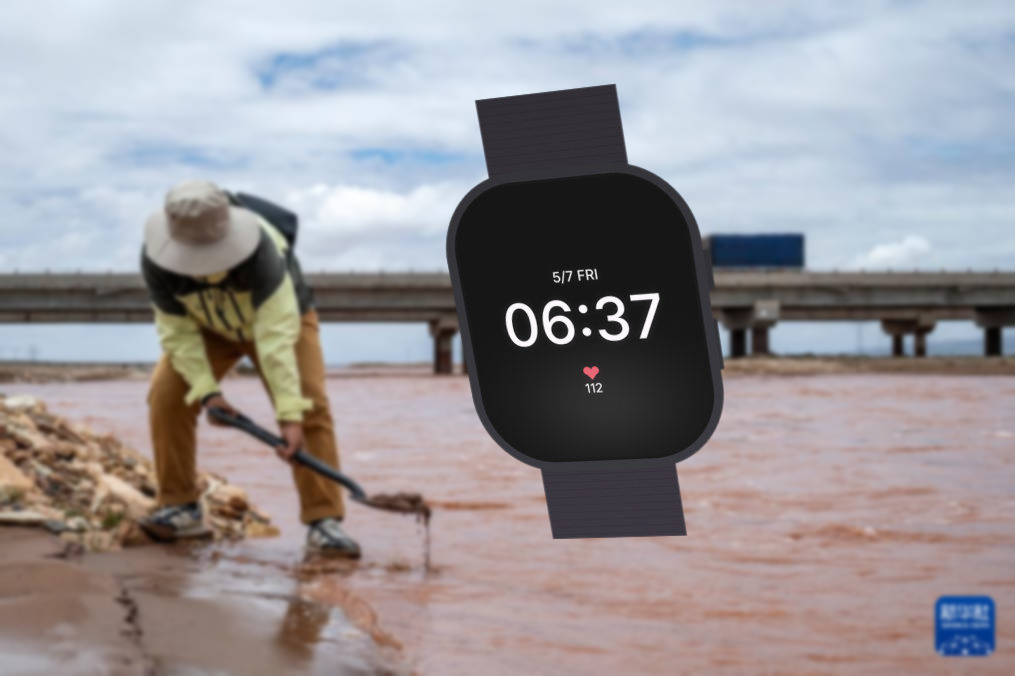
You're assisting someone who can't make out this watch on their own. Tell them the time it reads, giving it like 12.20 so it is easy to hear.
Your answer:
6.37
